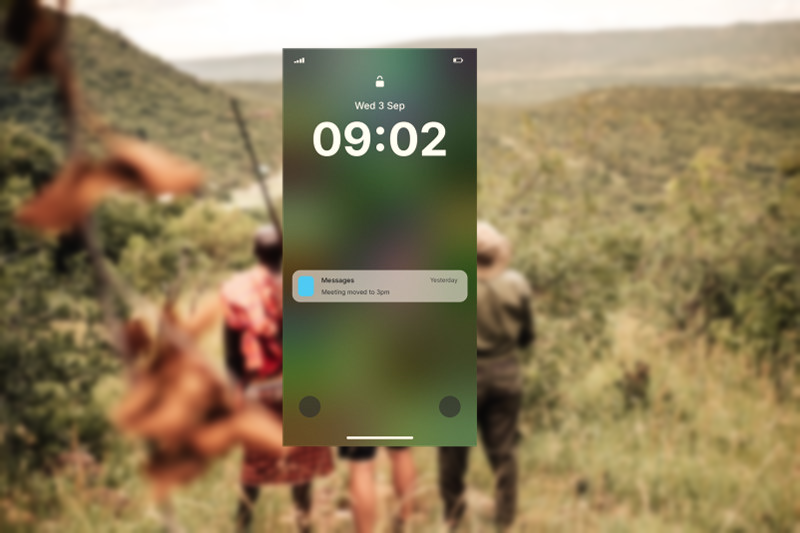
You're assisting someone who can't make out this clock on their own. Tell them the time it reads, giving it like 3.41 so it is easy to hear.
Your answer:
9.02
